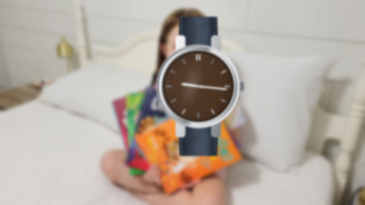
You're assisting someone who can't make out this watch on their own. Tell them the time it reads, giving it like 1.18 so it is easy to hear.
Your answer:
9.16
